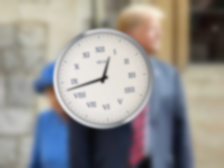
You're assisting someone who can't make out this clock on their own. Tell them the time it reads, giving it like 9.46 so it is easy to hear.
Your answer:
12.43
